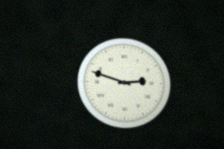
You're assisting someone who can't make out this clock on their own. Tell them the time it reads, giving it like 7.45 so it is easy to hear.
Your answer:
2.48
